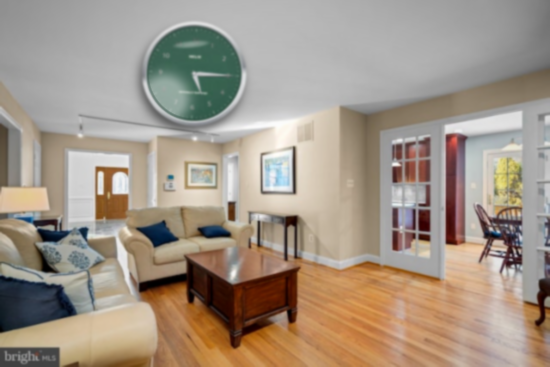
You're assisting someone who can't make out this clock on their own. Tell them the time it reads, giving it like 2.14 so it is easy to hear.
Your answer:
5.15
